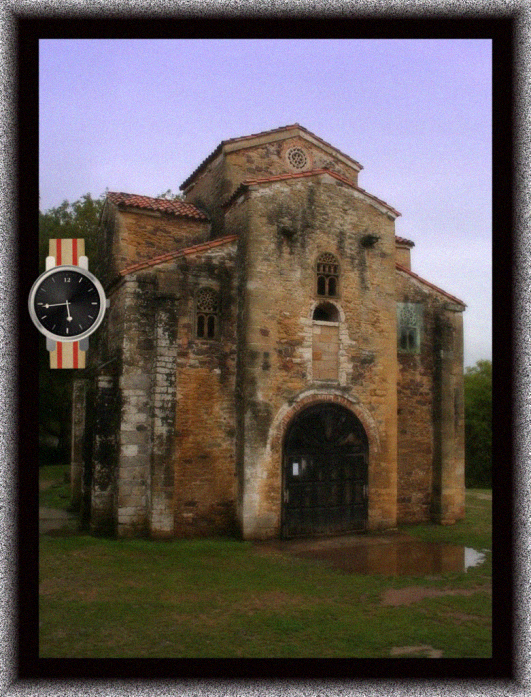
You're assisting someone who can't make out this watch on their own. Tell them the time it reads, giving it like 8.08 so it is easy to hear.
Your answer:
5.44
